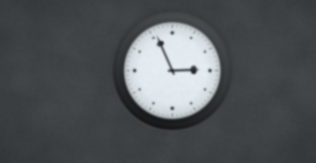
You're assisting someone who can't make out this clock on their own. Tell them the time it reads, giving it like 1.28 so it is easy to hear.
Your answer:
2.56
